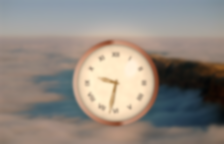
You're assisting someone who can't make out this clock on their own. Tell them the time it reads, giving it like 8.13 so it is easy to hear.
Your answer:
9.32
